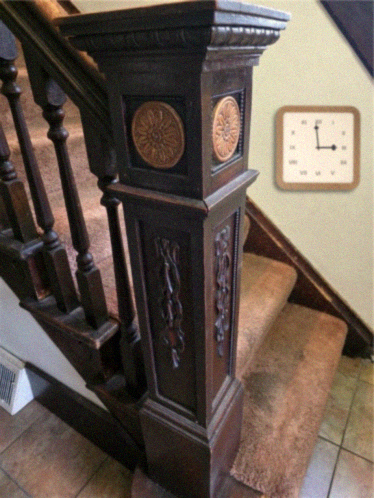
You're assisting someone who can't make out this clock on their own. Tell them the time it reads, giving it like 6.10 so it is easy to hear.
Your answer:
2.59
